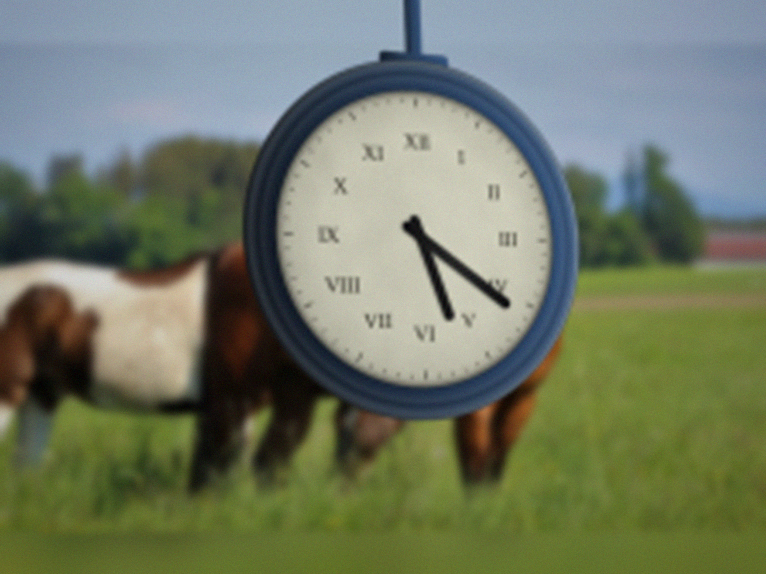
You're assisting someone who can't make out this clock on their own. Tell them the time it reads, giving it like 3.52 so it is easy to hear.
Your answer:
5.21
